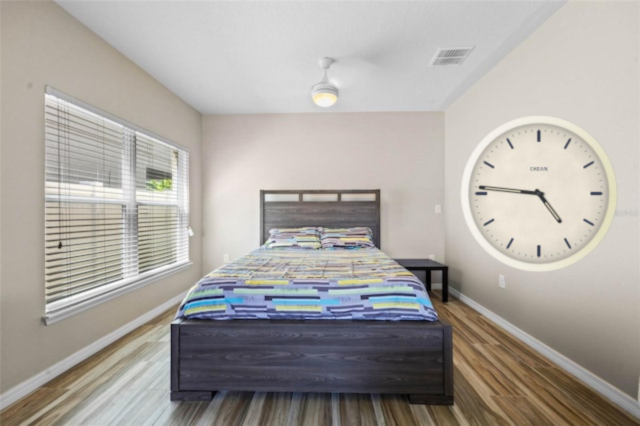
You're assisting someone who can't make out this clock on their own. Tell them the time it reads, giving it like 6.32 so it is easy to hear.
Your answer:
4.46
